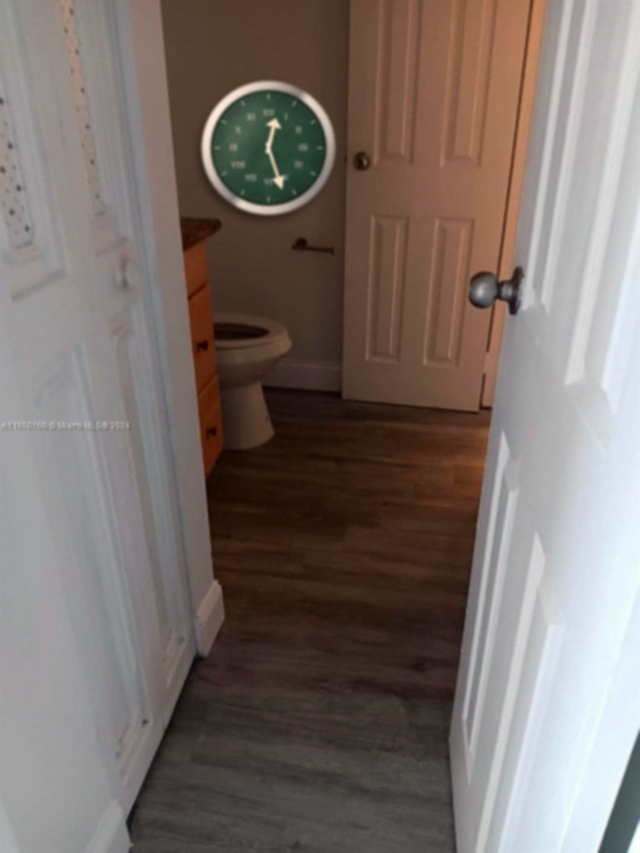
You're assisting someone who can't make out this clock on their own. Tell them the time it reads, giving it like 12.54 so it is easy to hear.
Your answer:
12.27
